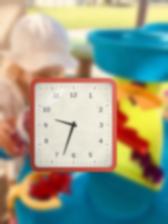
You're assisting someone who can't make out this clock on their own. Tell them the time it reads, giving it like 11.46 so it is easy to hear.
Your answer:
9.33
